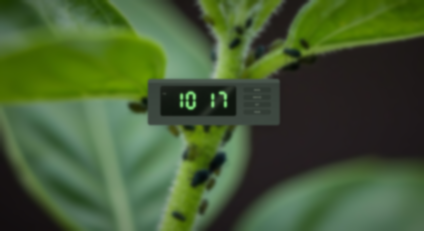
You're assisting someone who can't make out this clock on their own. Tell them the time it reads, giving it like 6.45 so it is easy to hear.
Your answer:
10.17
